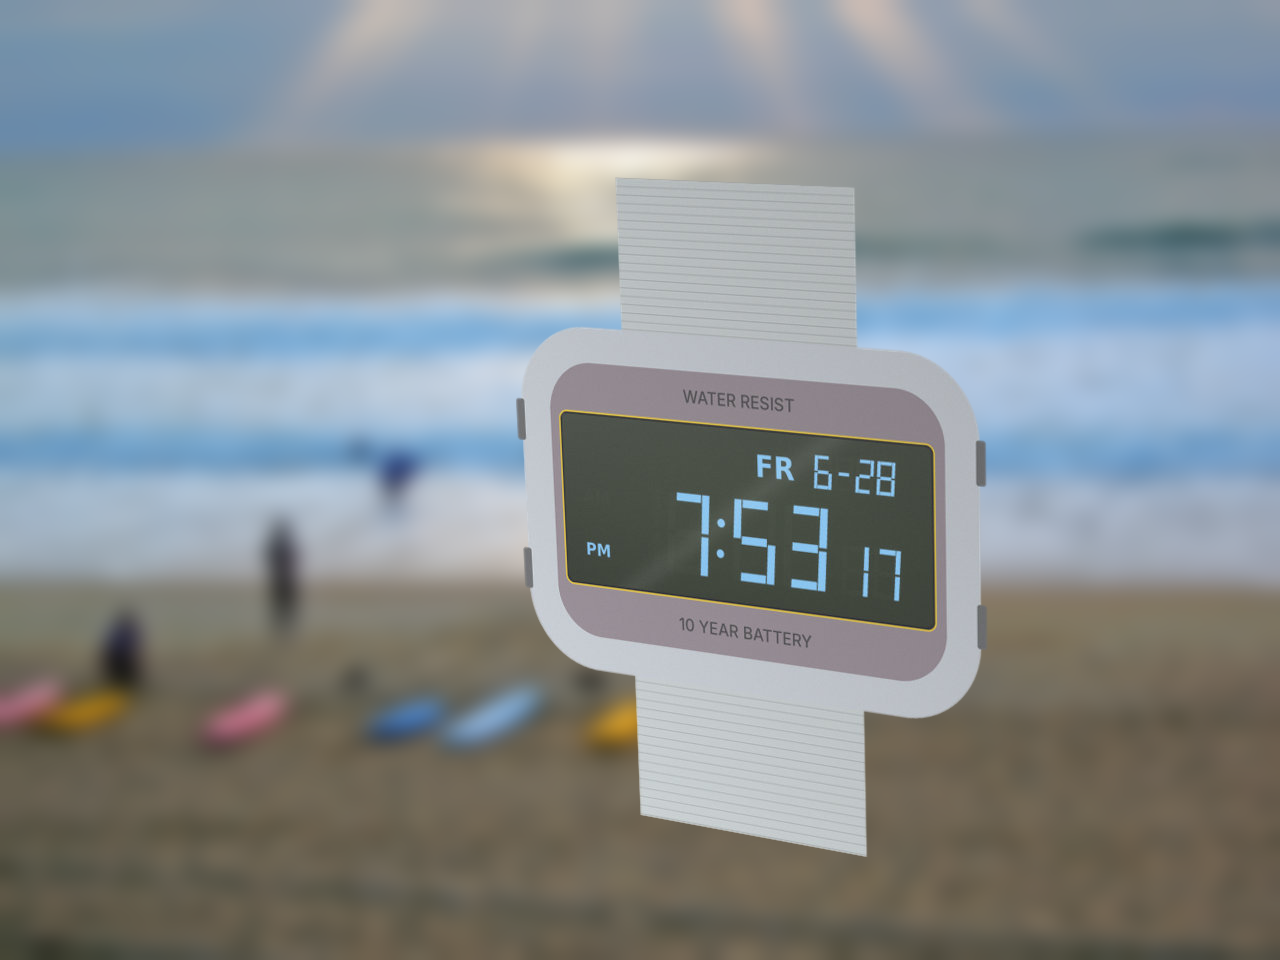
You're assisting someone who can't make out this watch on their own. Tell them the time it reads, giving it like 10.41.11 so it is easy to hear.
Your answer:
7.53.17
